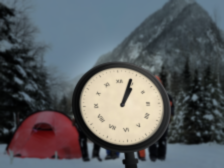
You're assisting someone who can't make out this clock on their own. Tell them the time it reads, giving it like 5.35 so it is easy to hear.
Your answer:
1.04
